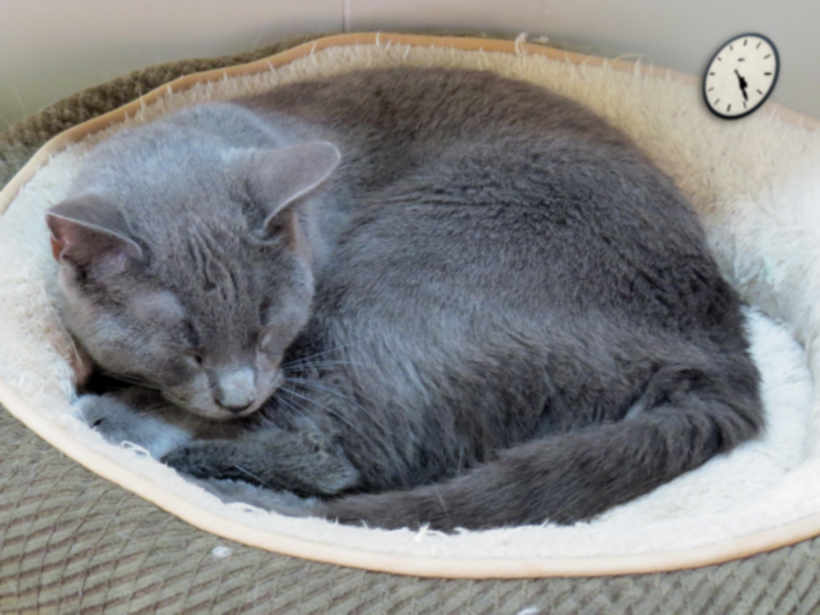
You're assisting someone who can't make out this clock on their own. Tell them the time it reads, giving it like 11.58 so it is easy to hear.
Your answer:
4.24
